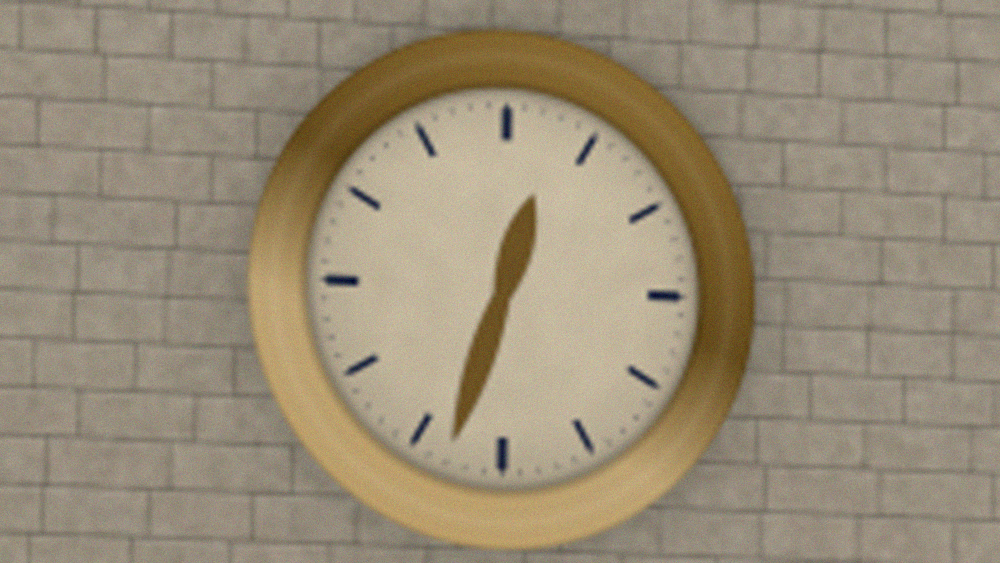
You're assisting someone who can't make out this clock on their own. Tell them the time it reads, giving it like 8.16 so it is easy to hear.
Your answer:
12.33
